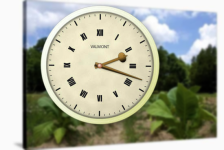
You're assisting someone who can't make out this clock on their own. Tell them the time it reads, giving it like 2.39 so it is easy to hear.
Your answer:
2.18
